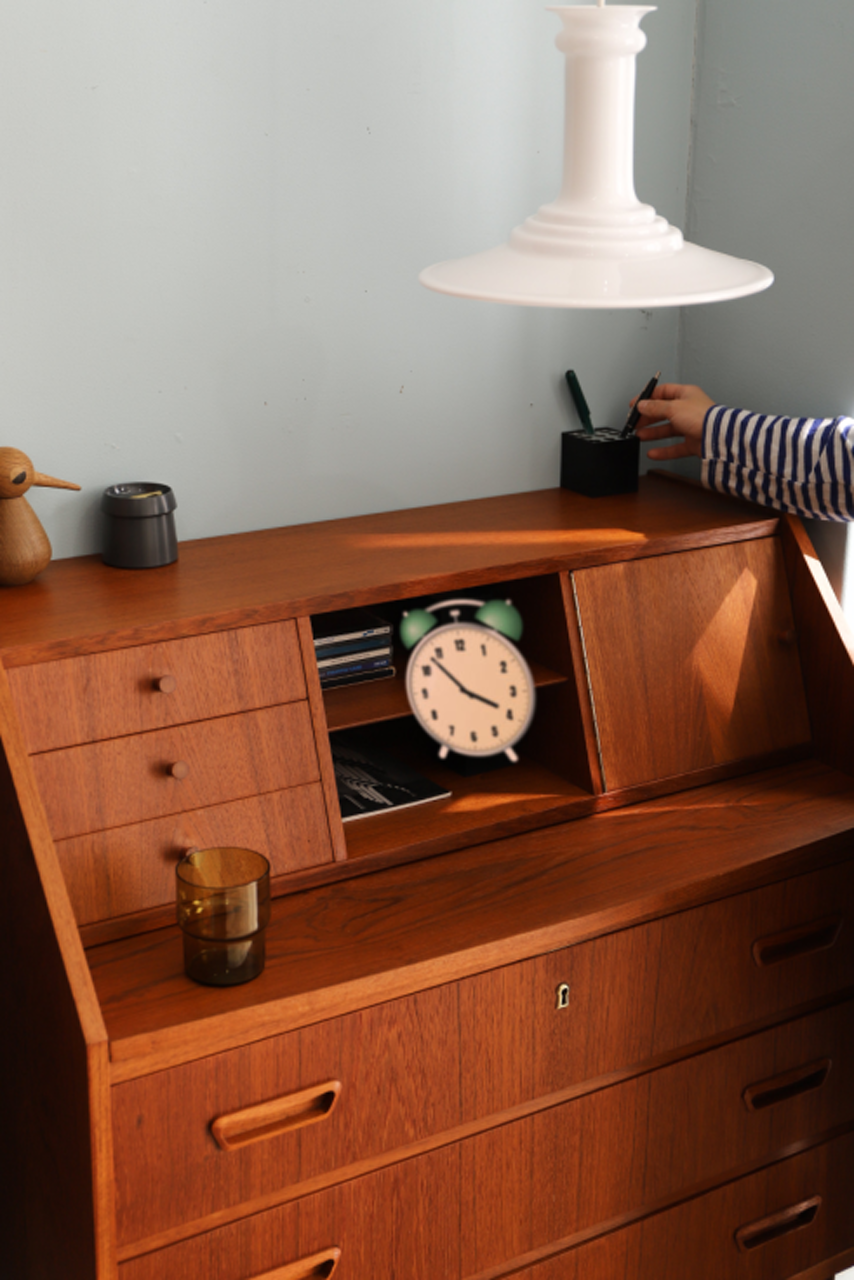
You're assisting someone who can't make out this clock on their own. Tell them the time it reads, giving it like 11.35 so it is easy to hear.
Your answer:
3.53
